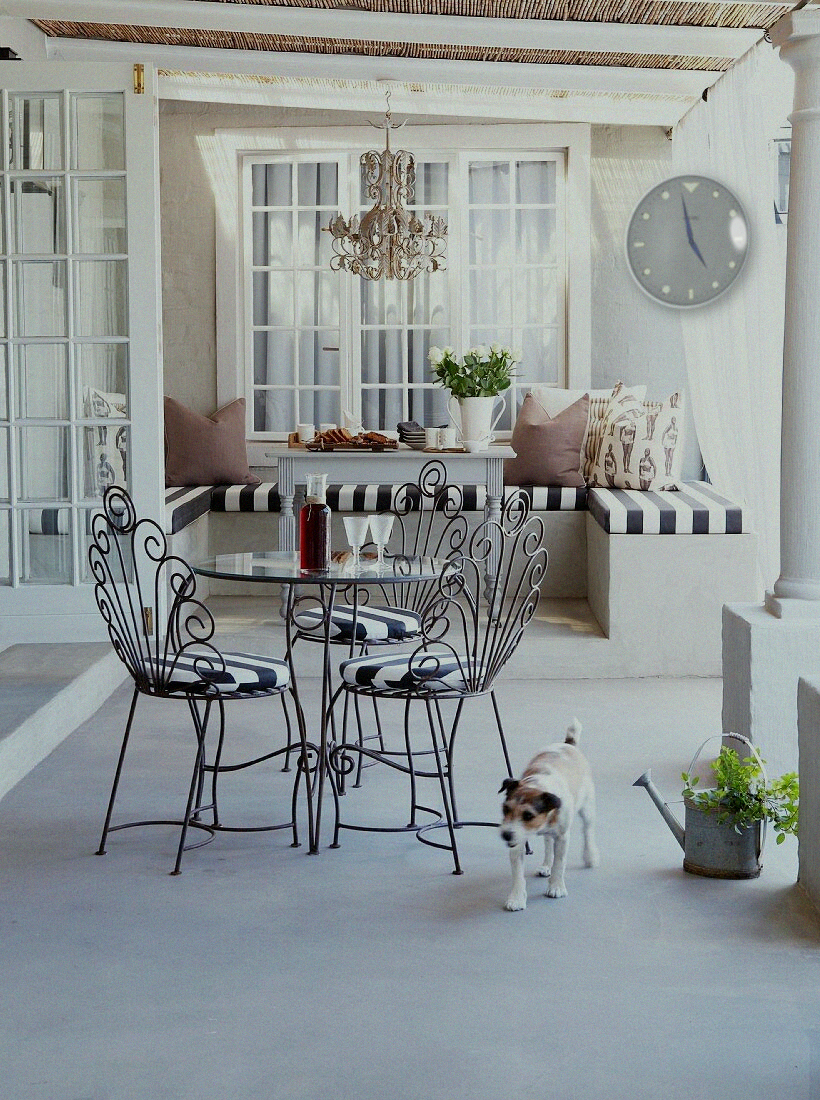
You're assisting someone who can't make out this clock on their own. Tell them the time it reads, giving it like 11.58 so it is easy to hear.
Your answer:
4.58
